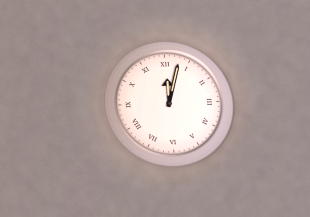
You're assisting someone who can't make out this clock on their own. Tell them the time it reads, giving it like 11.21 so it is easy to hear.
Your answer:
12.03
